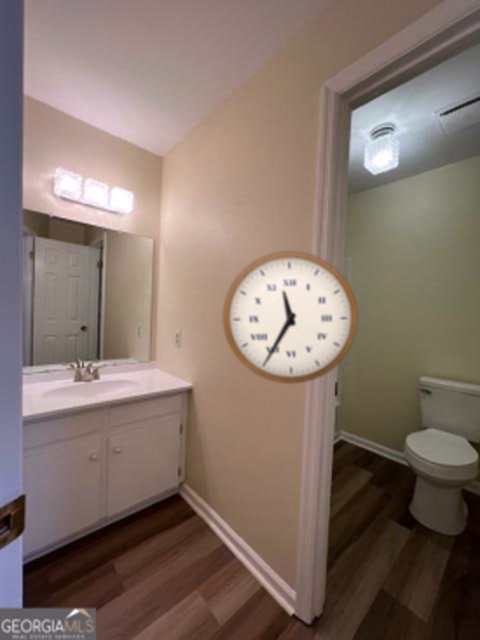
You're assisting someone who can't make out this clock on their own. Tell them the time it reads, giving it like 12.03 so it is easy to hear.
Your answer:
11.35
